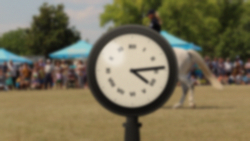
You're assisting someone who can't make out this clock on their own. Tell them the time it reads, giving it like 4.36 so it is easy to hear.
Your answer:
4.14
